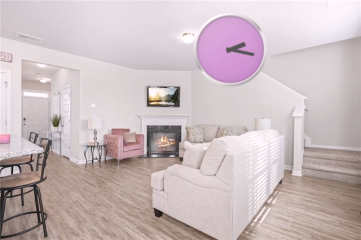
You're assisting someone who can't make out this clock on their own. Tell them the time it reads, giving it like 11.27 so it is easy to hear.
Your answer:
2.17
